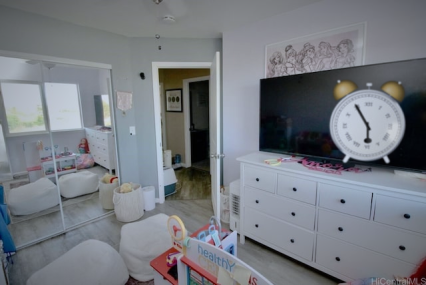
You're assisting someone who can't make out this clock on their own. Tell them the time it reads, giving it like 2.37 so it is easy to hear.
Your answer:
5.55
